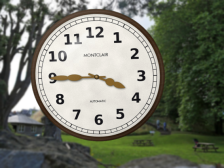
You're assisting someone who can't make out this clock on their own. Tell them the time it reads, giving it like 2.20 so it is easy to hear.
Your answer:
3.45
